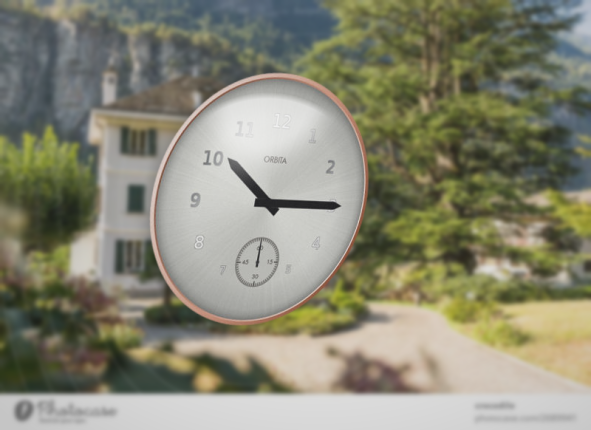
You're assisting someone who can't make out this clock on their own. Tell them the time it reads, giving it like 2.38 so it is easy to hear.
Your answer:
10.15
